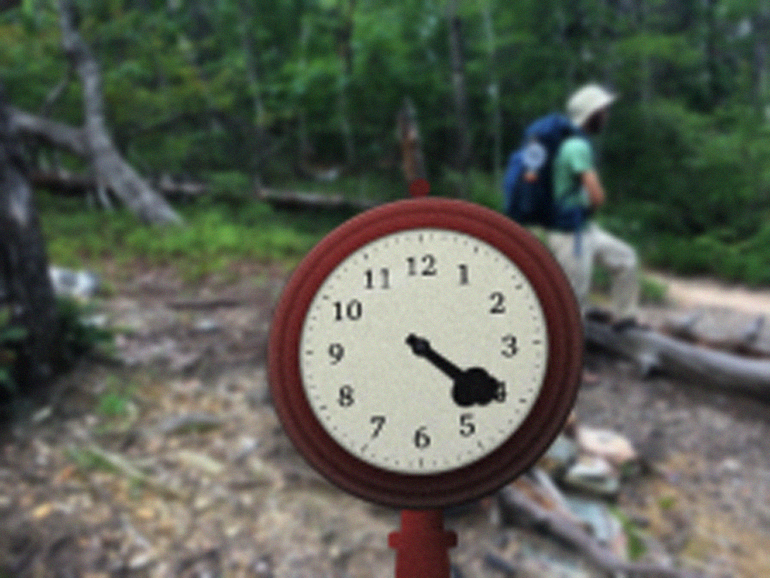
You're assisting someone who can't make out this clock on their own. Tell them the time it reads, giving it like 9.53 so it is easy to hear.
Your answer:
4.21
